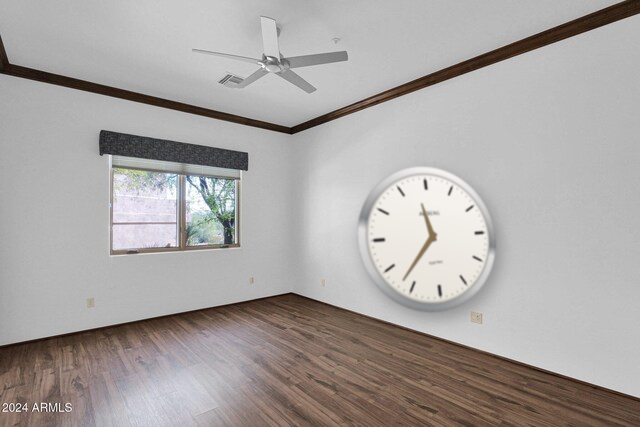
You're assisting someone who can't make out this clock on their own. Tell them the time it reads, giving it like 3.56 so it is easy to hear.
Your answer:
11.37
